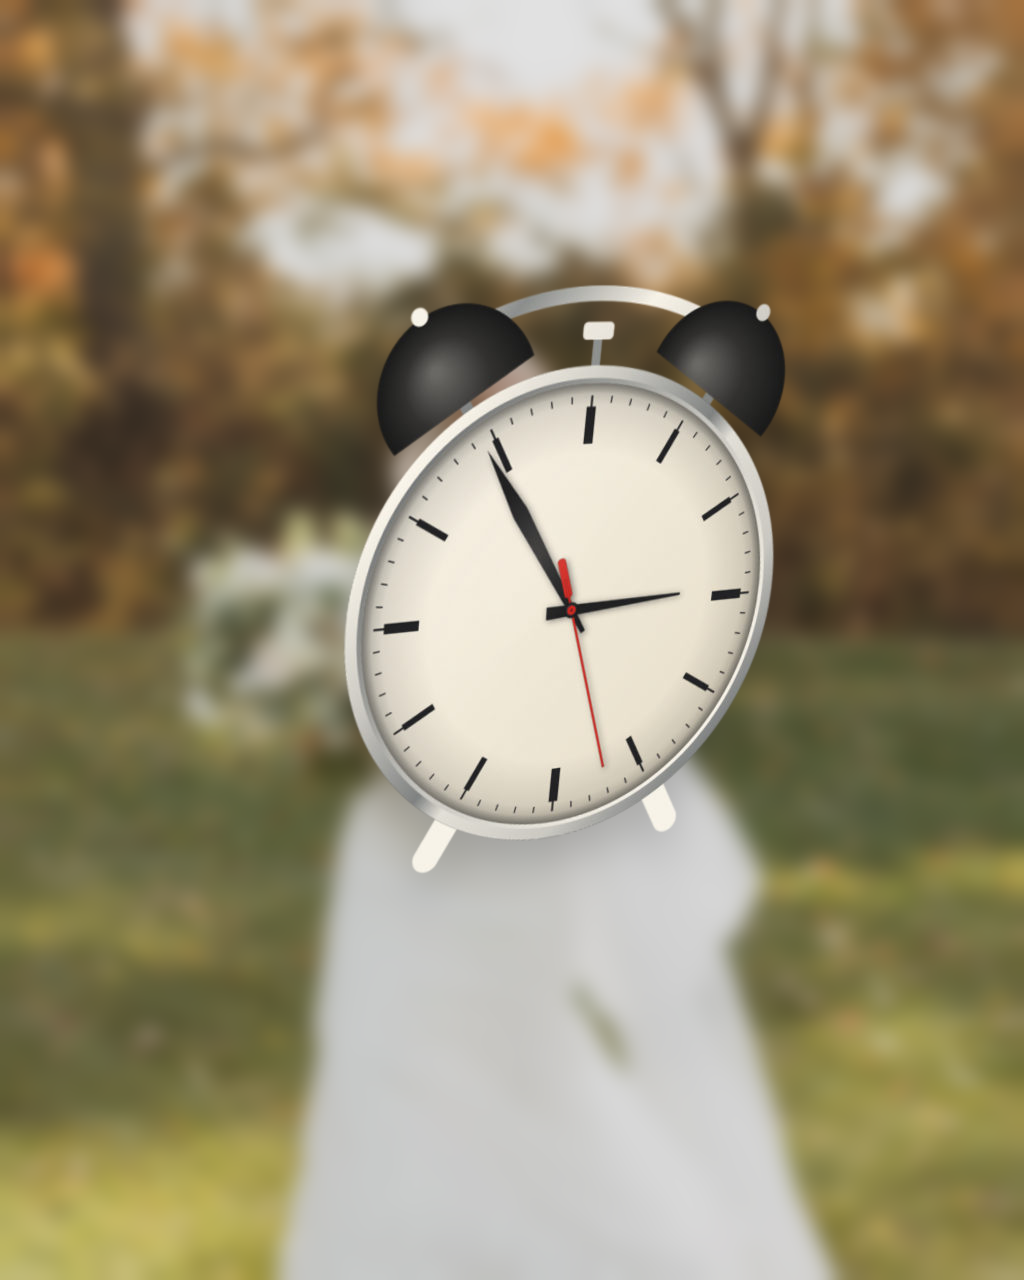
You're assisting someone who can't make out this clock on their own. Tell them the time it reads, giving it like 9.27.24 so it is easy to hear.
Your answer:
2.54.27
